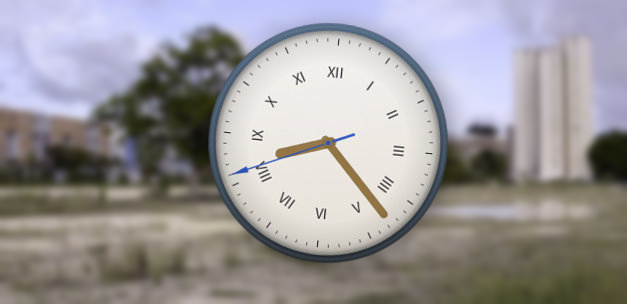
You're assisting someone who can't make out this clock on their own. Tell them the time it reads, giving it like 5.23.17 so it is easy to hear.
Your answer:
8.22.41
